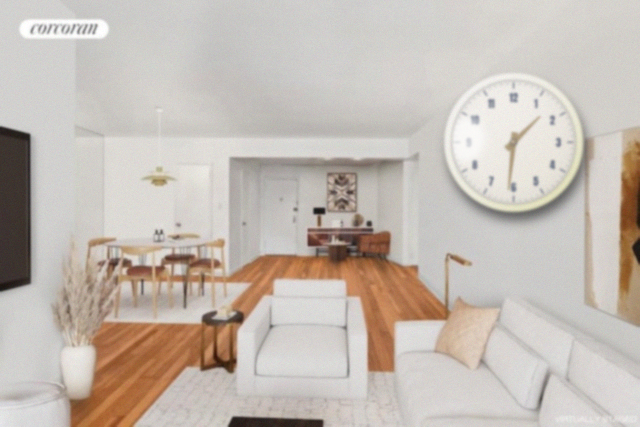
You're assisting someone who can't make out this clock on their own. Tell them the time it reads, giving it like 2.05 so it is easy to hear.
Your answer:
1.31
